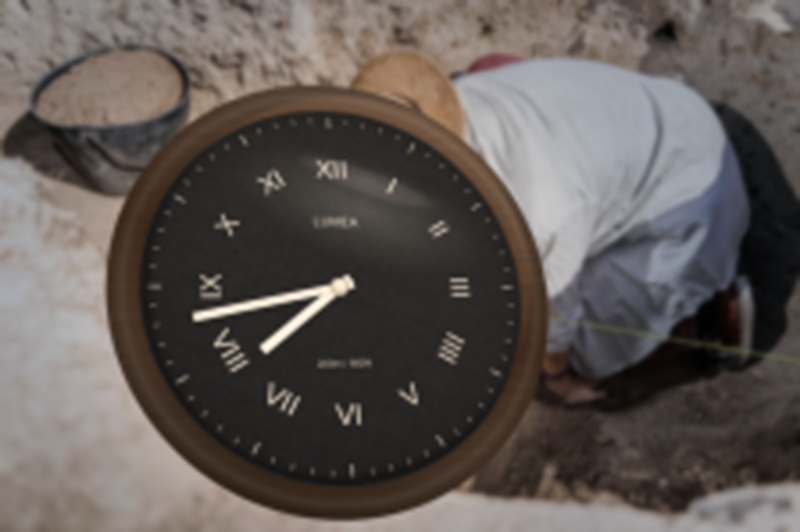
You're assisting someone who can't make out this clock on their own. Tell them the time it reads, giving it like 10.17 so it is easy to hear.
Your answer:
7.43
